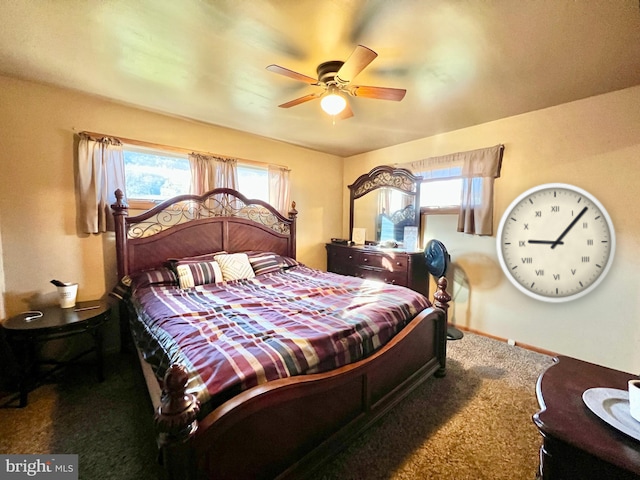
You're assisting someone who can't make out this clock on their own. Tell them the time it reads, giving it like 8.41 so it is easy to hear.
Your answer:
9.07
